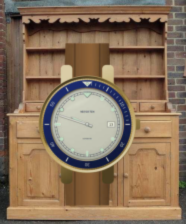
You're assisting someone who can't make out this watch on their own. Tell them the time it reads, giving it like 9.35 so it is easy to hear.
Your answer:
9.48
